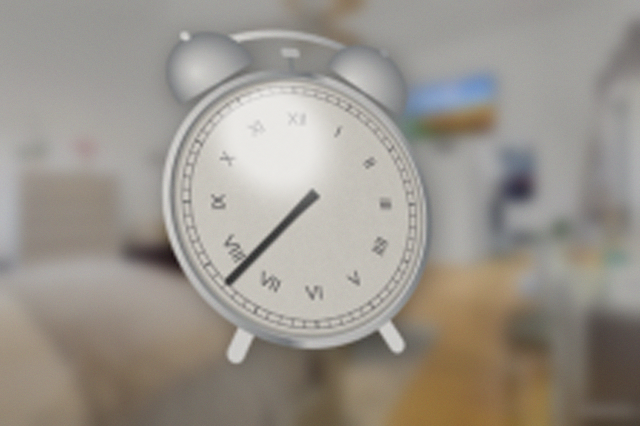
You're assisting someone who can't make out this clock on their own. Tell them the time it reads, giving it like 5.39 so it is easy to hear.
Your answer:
7.38
